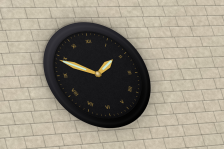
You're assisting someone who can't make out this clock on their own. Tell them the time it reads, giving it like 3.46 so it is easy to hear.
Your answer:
1.49
